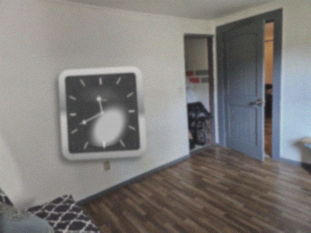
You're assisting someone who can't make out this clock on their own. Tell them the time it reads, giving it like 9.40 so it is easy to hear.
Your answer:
11.41
